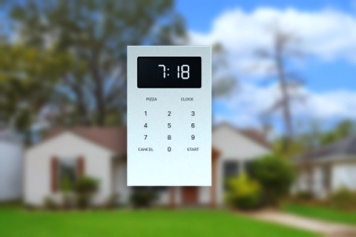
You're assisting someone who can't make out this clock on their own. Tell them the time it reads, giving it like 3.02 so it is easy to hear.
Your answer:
7.18
